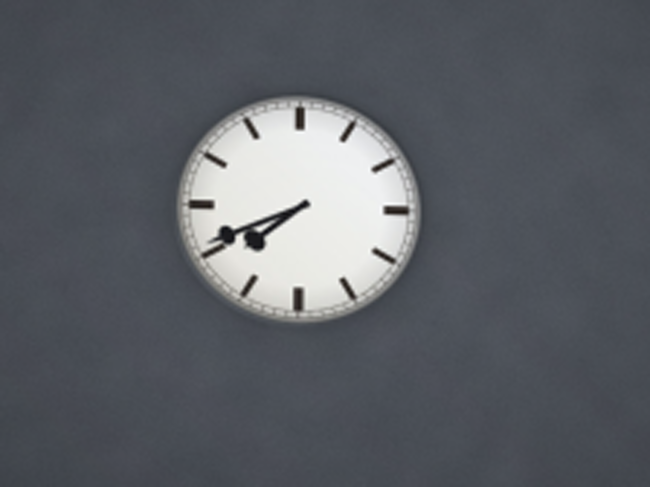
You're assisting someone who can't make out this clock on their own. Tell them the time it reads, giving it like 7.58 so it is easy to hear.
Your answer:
7.41
